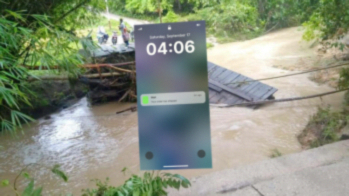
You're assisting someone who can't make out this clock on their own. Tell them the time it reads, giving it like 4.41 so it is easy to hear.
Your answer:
4.06
